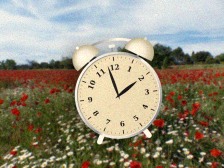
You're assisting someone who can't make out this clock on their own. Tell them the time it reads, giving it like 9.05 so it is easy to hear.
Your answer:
1.58
